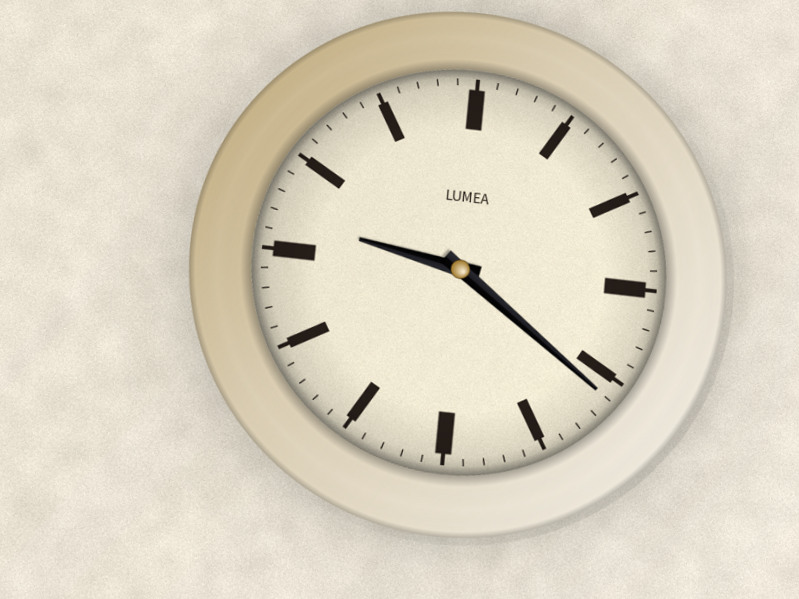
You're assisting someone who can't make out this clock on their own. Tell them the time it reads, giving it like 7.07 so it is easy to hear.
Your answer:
9.21
